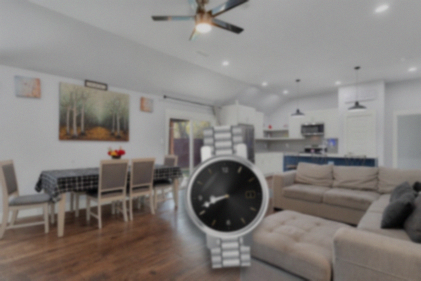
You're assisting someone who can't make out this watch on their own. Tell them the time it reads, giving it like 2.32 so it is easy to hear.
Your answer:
8.42
